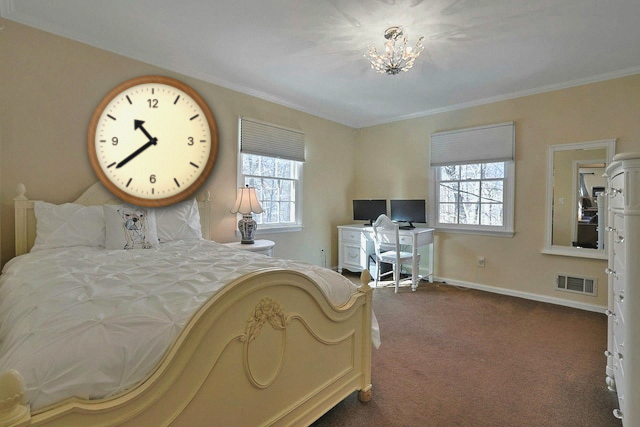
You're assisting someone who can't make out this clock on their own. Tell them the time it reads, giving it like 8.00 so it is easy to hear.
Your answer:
10.39
